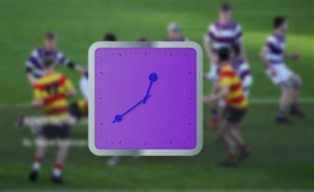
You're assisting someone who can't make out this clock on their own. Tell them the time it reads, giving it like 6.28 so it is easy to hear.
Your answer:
12.39
